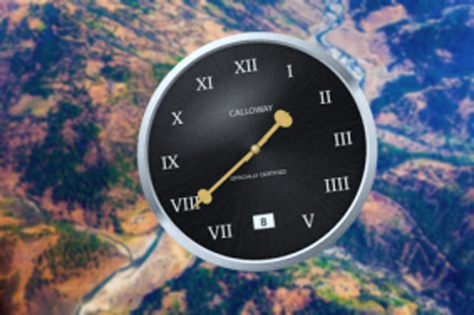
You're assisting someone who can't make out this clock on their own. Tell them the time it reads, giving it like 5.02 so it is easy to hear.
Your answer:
1.39
